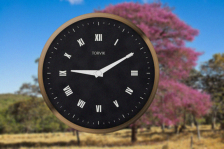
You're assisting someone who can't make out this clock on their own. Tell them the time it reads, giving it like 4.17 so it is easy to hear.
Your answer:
9.10
